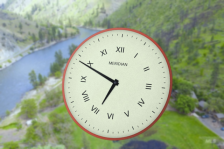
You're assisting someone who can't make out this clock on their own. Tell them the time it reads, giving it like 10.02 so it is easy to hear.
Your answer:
6.49
